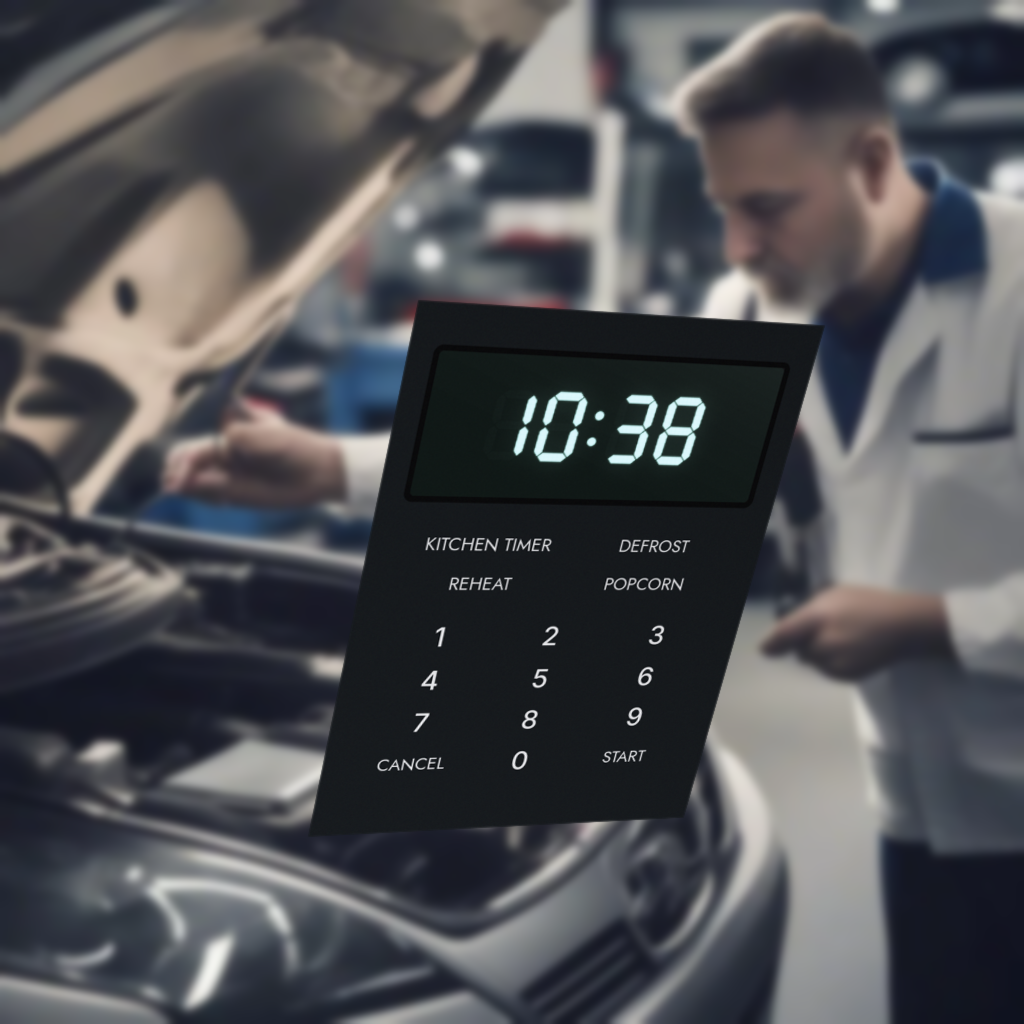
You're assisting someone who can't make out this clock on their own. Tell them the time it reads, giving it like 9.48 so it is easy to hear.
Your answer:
10.38
